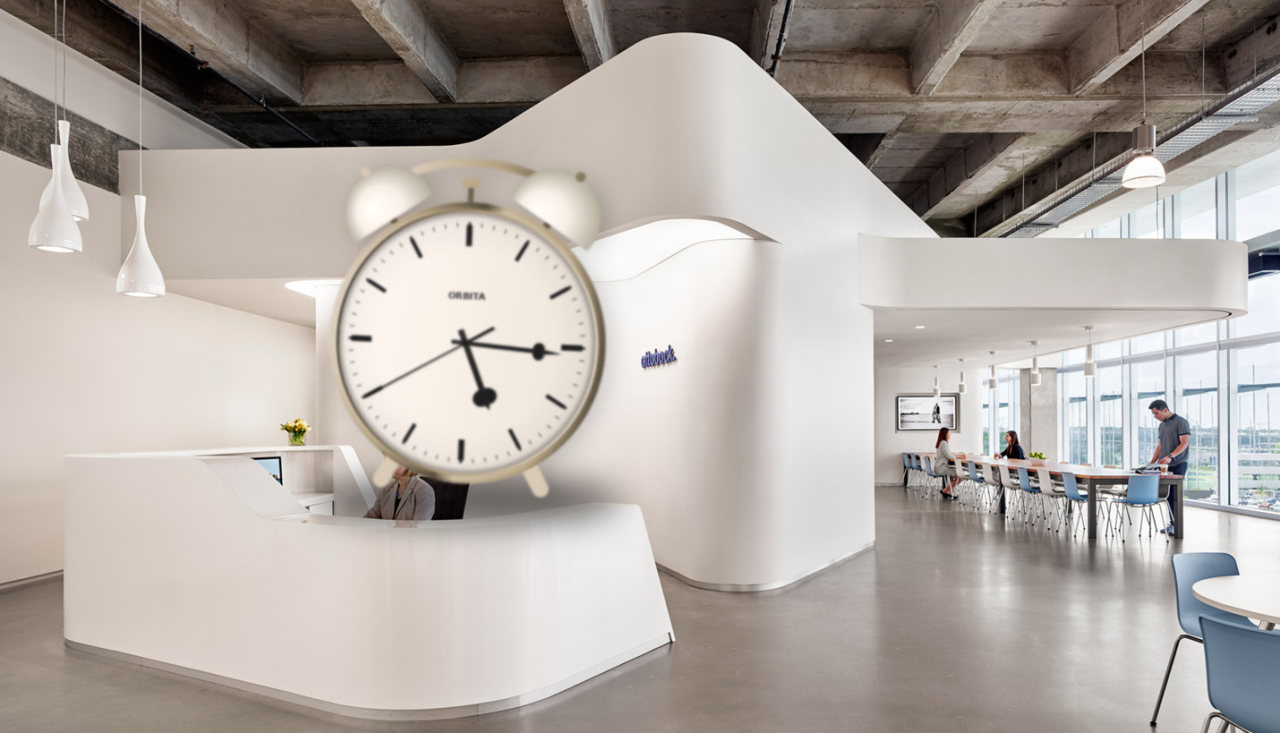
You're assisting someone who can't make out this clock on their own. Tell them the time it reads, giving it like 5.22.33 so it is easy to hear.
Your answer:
5.15.40
